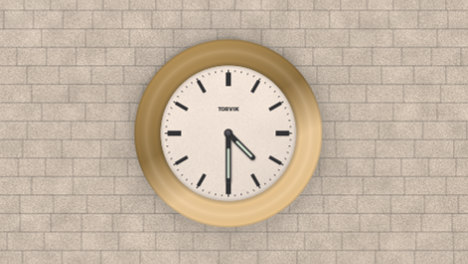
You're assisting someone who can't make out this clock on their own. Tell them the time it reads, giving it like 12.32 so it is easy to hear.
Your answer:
4.30
